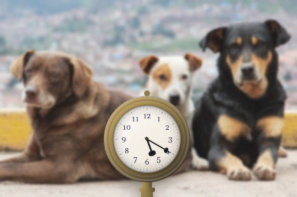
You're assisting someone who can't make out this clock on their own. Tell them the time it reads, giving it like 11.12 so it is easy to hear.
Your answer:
5.20
